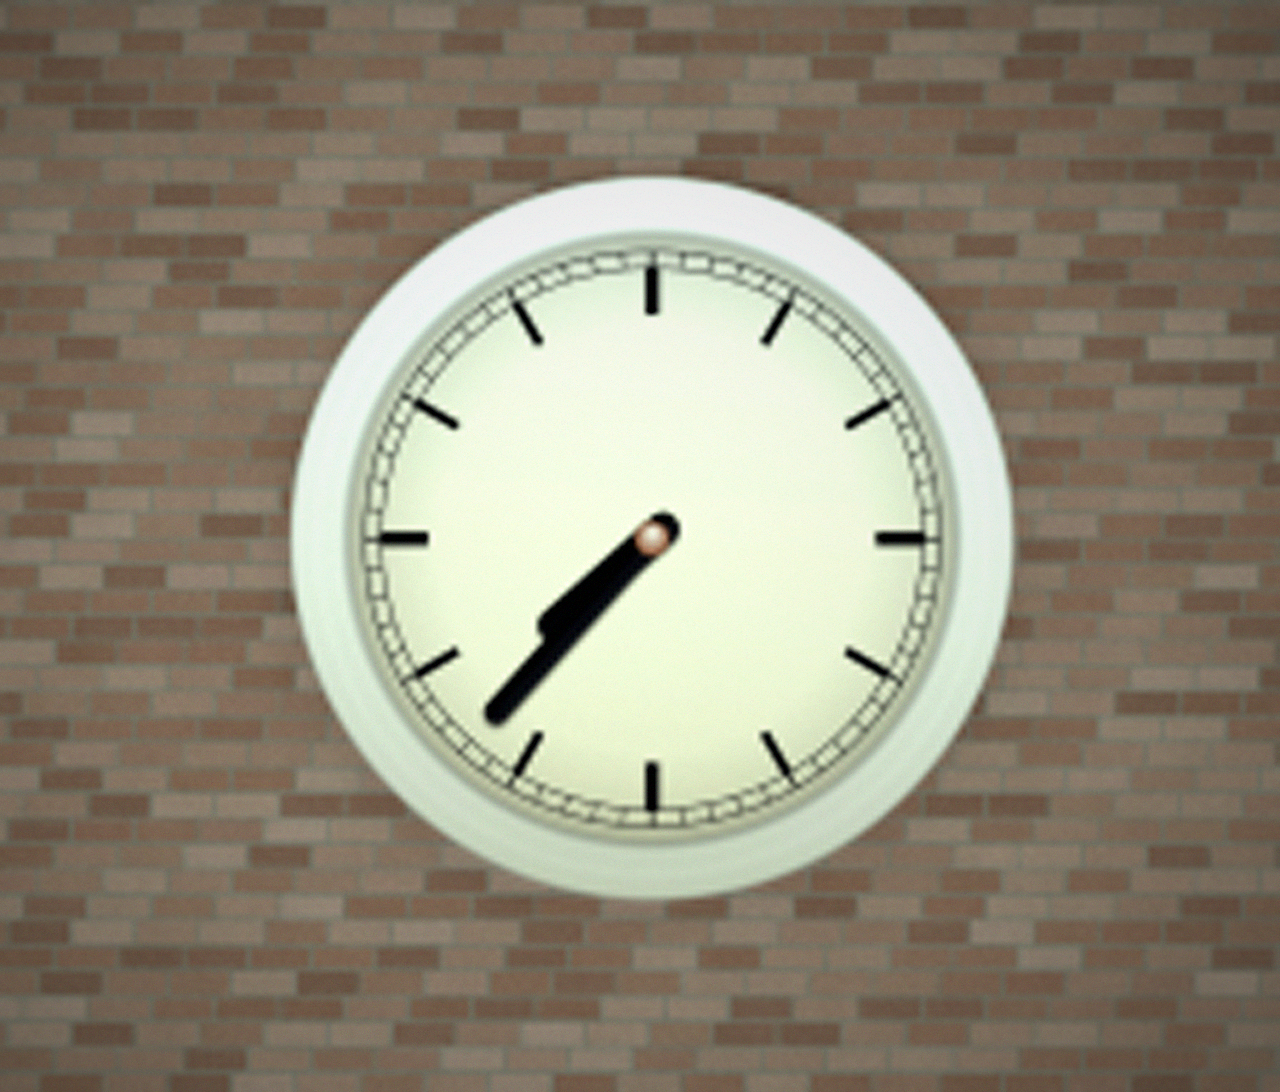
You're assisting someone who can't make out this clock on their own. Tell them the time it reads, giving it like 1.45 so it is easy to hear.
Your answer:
7.37
